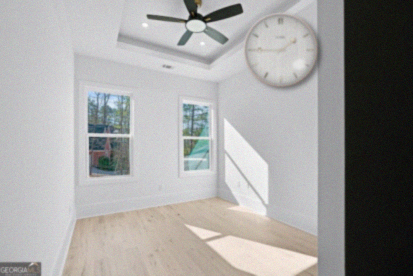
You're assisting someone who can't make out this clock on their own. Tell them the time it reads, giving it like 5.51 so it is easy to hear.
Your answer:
1.45
